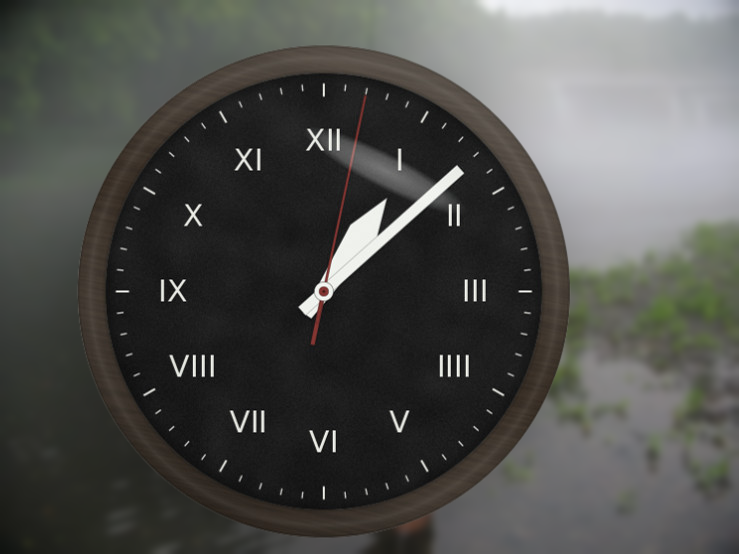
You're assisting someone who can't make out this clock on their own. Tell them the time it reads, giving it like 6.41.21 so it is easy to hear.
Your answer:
1.08.02
